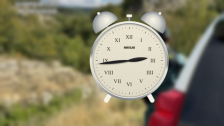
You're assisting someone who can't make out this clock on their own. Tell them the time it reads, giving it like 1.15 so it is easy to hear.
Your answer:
2.44
